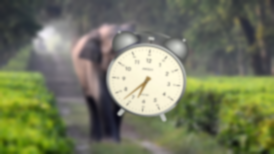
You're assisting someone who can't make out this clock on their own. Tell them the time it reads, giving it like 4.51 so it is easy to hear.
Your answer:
6.37
